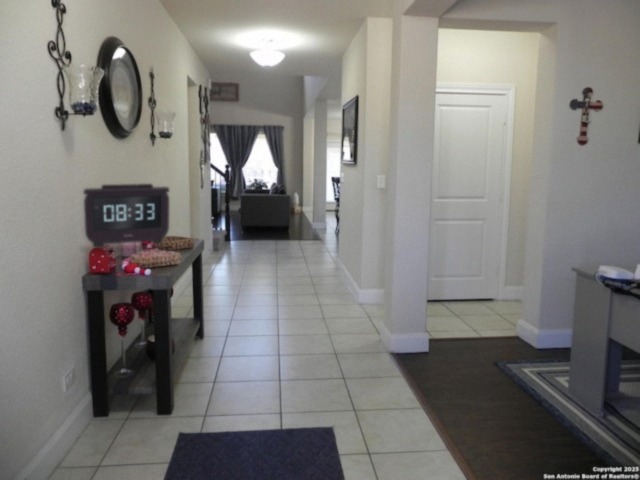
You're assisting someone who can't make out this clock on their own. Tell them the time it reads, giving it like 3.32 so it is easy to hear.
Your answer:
8.33
